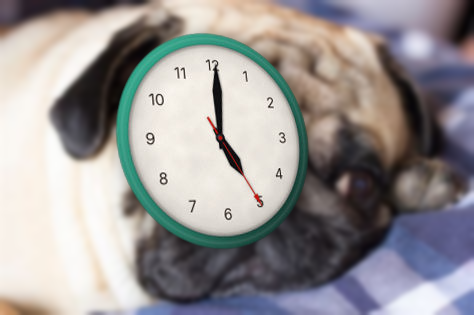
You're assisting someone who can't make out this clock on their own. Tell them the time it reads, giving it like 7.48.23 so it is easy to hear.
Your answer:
5.00.25
